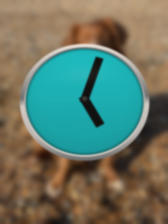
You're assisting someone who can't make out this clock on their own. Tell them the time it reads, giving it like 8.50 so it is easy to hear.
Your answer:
5.03
